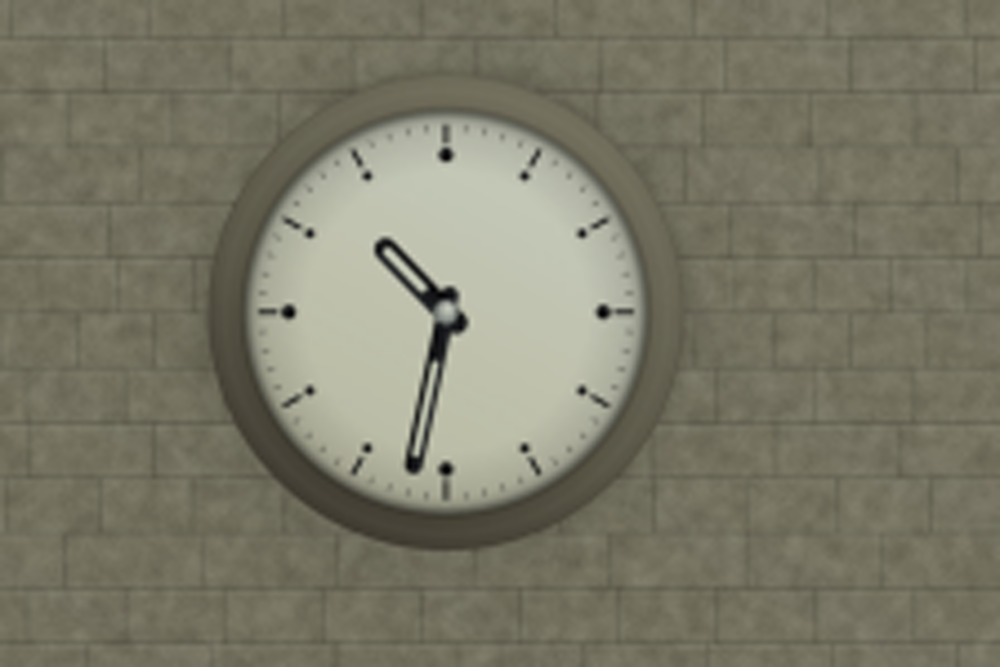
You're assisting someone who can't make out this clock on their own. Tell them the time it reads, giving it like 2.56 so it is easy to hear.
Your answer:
10.32
